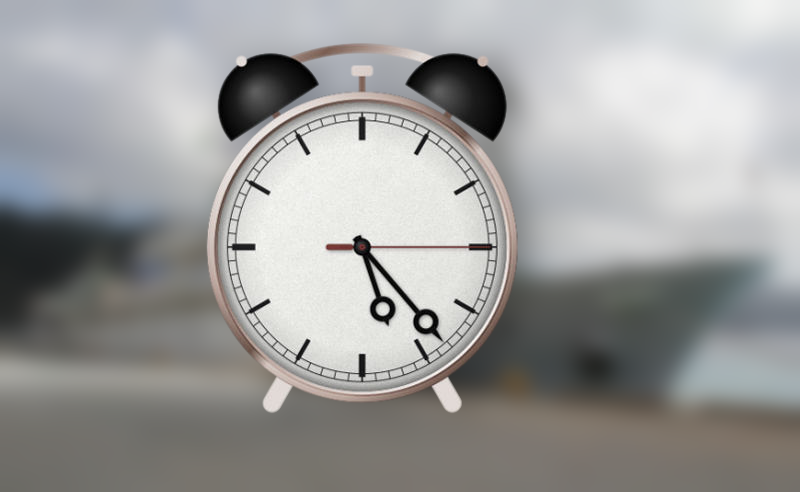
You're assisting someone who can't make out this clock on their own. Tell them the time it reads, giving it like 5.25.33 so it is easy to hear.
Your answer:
5.23.15
